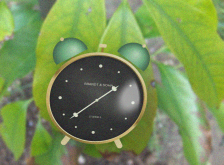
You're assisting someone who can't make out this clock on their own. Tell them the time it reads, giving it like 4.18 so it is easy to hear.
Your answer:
1.38
